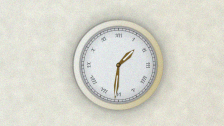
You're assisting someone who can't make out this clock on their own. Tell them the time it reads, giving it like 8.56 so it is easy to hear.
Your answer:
1.31
